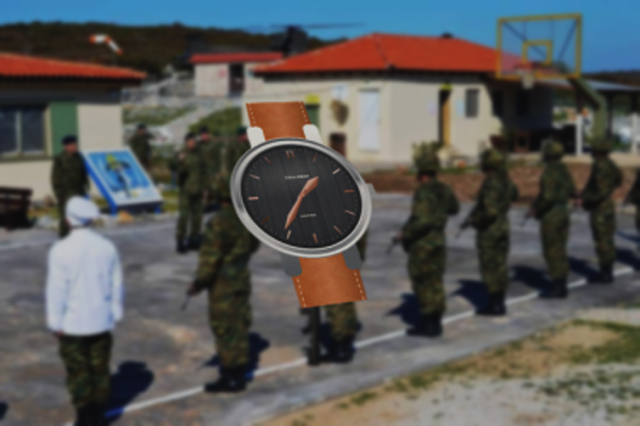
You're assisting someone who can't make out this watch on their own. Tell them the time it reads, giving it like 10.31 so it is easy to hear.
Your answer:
1.36
